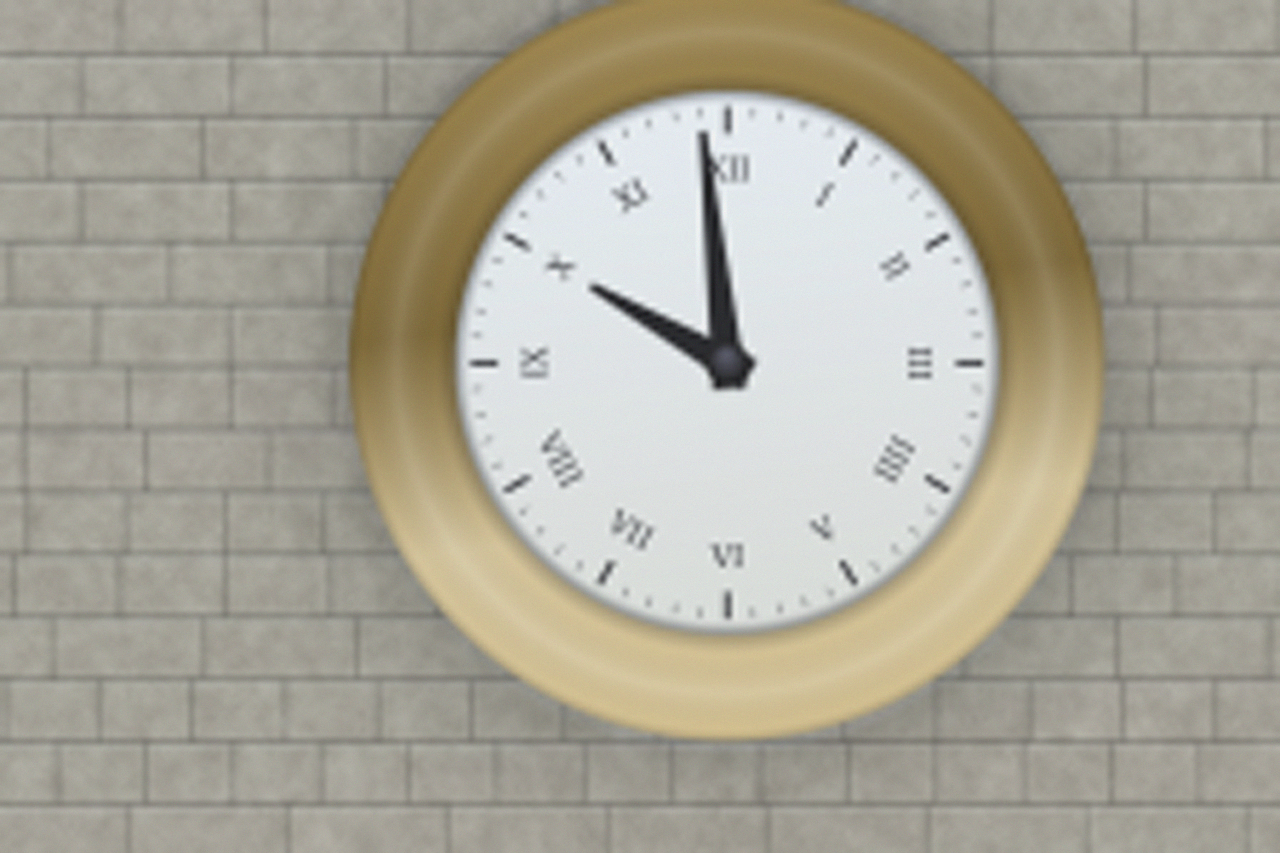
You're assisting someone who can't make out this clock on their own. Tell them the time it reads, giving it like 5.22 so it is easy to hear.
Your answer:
9.59
